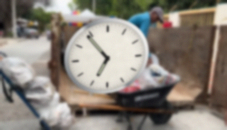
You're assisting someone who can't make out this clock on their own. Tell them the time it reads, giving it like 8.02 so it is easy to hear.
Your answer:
6.54
